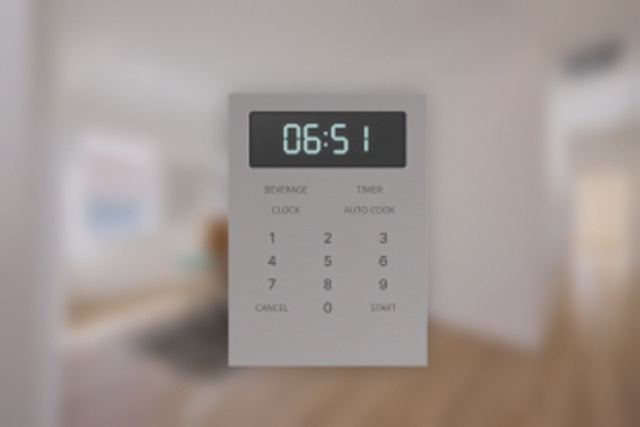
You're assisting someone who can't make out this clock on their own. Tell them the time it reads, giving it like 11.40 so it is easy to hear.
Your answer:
6.51
